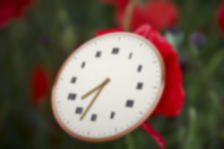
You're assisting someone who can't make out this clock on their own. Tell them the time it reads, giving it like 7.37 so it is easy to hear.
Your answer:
7.33
